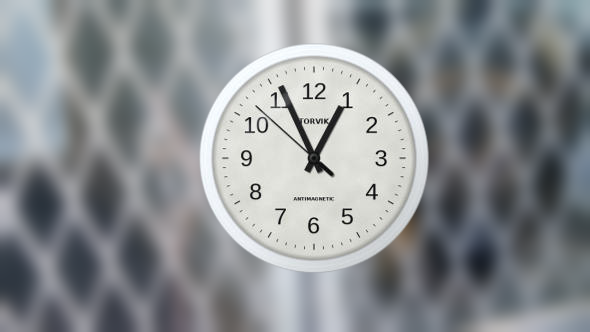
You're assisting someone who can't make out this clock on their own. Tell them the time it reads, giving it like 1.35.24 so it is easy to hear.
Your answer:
12.55.52
